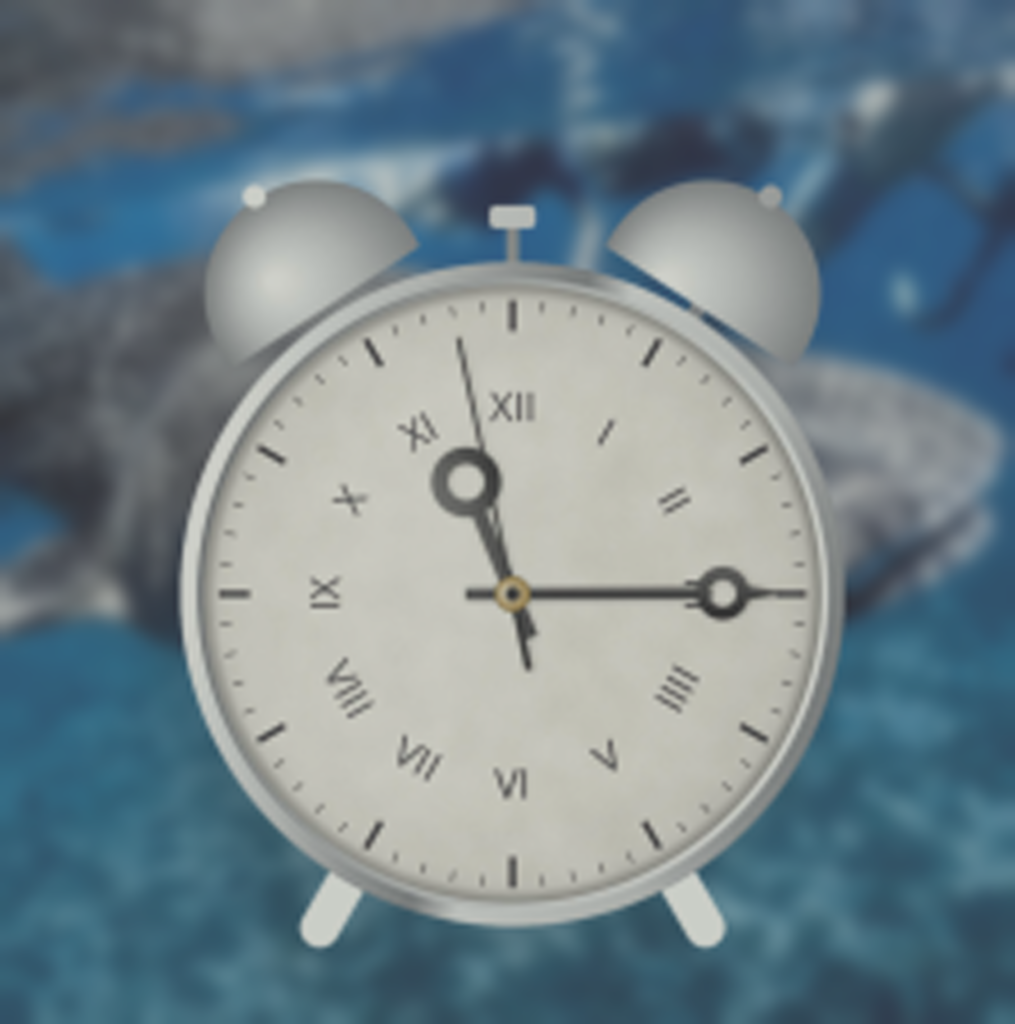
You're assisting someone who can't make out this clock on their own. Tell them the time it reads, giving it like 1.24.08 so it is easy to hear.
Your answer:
11.14.58
